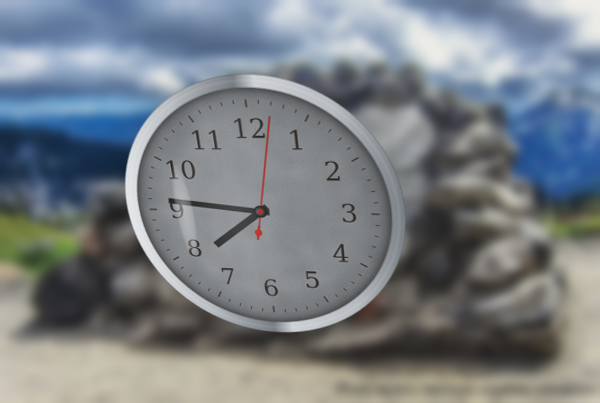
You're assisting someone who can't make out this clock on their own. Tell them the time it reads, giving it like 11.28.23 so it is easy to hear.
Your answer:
7.46.02
